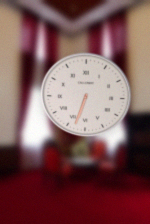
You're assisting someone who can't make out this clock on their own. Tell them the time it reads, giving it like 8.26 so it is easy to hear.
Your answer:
6.33
